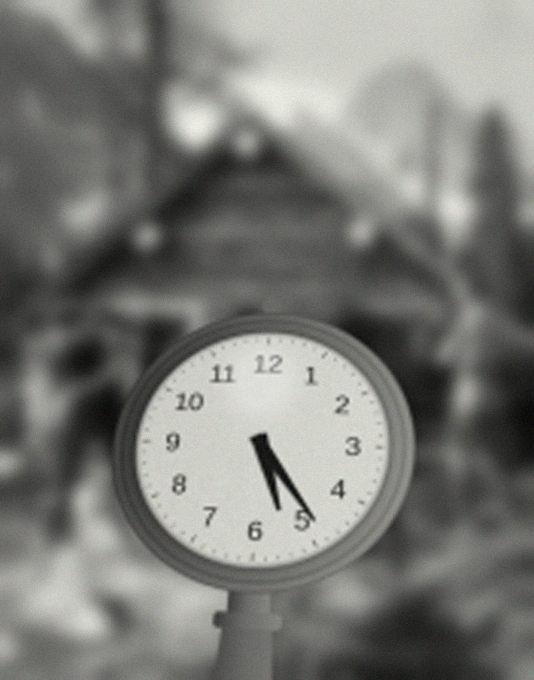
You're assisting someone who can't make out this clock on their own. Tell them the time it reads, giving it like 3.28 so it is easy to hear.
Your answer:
5.24
